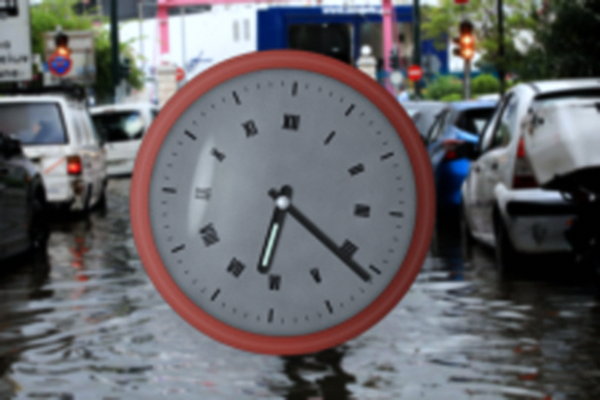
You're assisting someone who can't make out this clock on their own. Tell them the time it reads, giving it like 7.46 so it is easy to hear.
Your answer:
6.21
